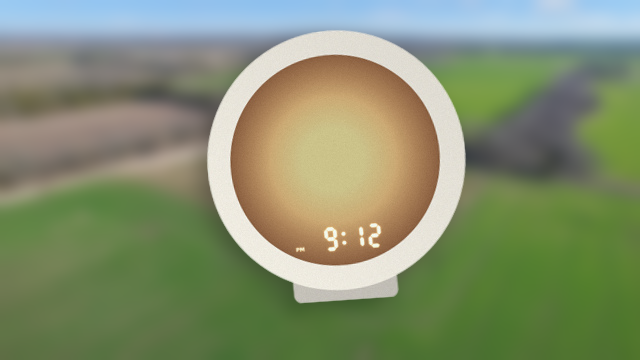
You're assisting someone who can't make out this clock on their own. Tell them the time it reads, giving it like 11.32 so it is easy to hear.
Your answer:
9.12
